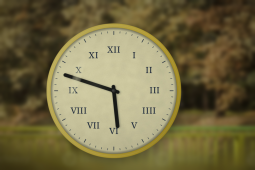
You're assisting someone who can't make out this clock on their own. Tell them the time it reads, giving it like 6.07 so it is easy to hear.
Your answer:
5.48
